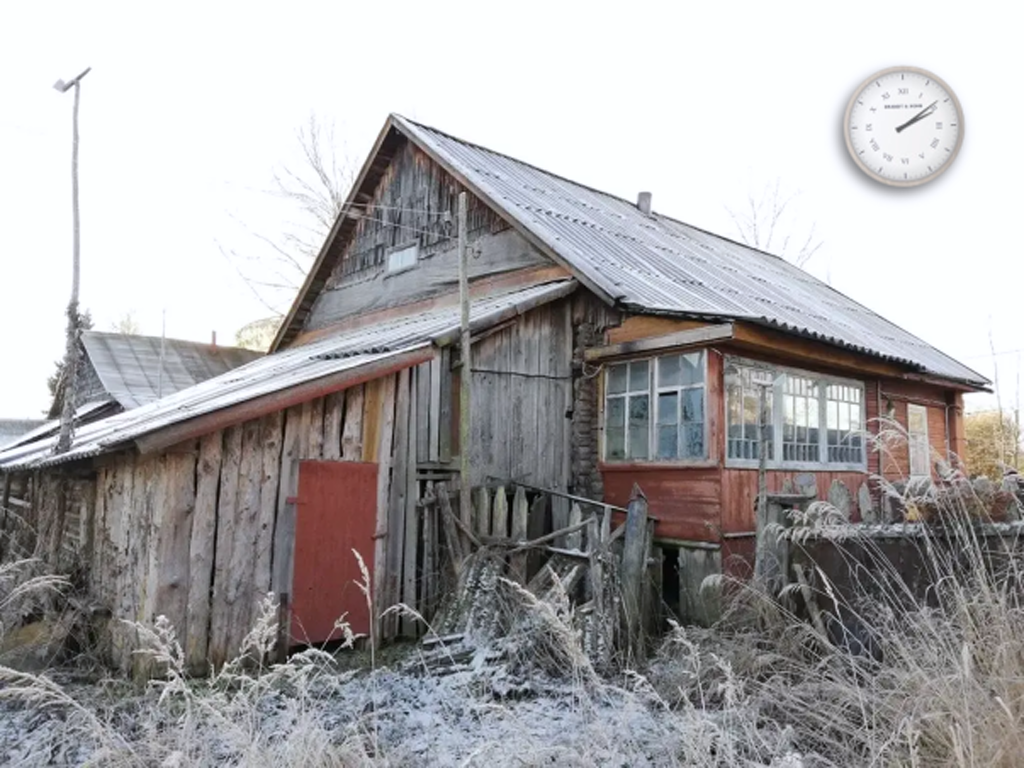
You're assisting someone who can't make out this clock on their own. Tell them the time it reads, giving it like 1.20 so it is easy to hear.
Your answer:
2.09
